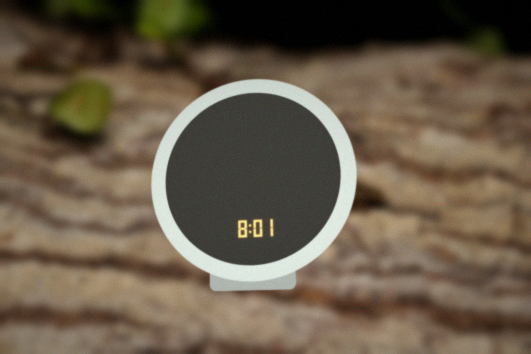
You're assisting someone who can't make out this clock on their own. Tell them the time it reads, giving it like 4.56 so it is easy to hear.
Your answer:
8.01
